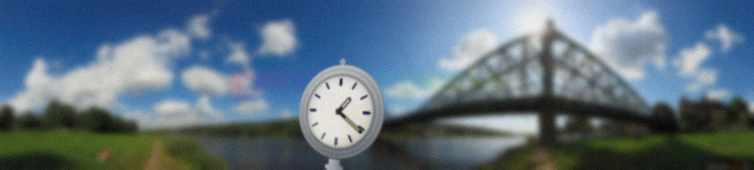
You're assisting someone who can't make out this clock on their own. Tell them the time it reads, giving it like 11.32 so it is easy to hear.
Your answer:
1.21
